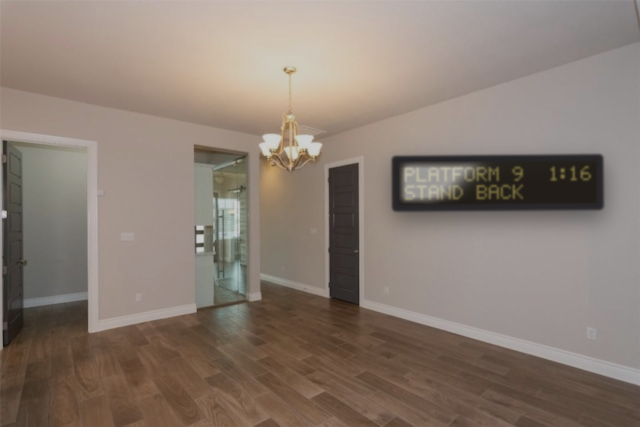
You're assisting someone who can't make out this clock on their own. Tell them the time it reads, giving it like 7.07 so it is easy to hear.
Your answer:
1.16
